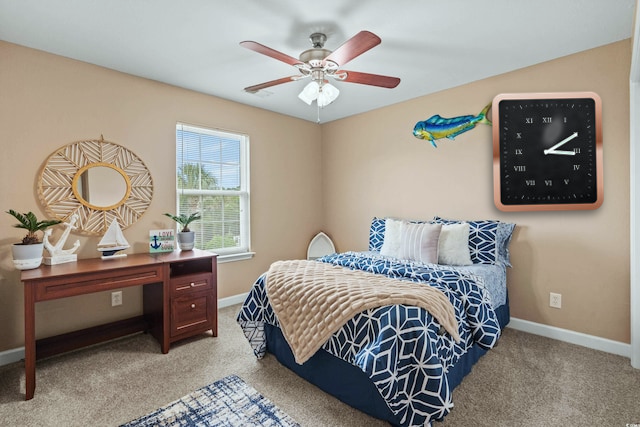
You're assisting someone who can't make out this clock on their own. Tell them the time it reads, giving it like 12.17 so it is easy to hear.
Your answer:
3.10
